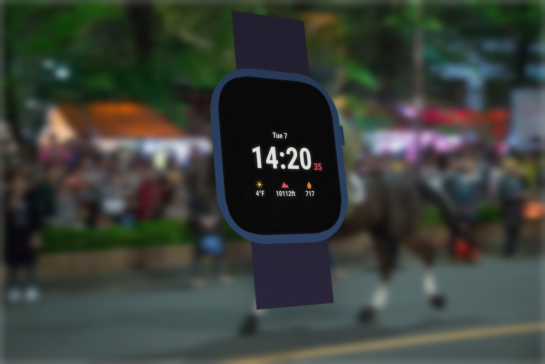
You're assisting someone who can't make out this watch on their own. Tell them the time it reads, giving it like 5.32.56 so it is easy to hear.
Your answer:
14.20.35
